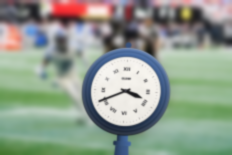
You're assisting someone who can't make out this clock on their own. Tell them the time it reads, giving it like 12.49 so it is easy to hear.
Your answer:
3.41
